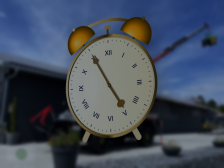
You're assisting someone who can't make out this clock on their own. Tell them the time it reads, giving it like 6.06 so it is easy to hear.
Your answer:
4.55
